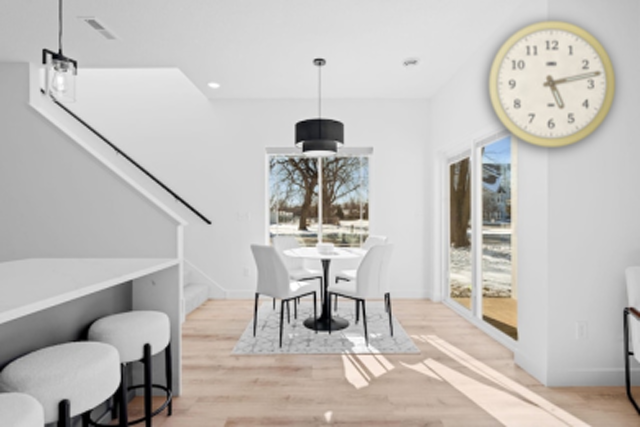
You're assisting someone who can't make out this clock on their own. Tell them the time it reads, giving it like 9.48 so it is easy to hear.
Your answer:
5.13
